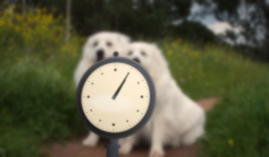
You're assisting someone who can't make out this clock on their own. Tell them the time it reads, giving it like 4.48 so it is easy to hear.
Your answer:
1.05
